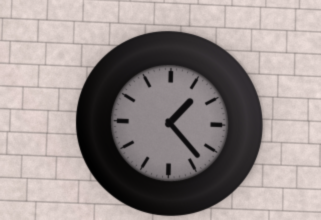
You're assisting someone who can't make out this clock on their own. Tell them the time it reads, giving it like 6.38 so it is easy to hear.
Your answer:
1.23
